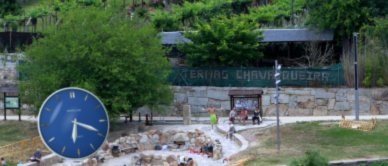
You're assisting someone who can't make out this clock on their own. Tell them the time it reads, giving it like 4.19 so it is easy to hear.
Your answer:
6.19
